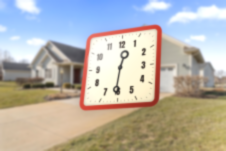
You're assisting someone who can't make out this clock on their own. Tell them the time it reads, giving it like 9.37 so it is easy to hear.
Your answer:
12.31
